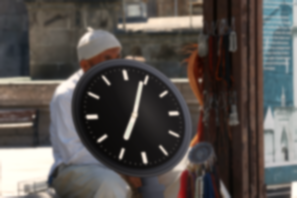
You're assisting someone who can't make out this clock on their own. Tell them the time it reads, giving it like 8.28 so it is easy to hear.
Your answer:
7.04
